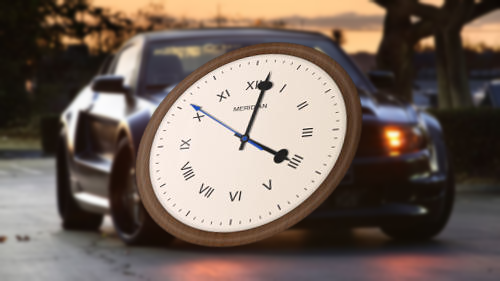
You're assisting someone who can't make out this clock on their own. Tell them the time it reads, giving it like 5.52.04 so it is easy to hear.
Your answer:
4.01.51
